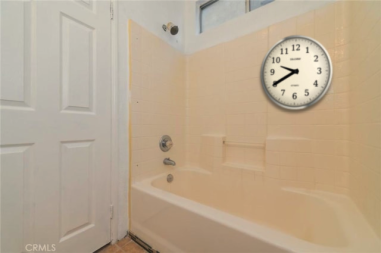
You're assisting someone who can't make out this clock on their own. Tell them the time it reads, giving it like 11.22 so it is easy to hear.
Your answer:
9.40
